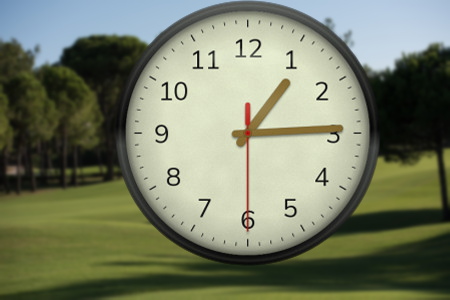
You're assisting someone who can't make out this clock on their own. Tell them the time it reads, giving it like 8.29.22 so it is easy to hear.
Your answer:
1.14.30
